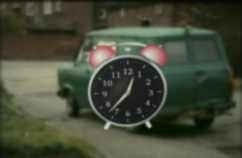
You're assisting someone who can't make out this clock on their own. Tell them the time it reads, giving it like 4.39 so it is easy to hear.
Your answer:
12.37
